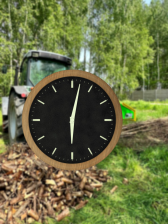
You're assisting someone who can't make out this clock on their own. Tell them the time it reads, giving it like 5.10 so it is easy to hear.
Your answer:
6.02
